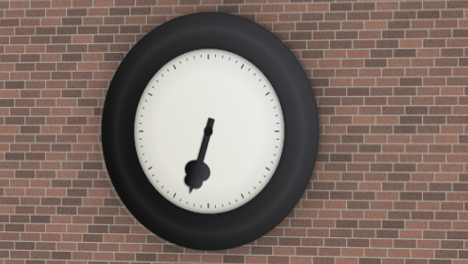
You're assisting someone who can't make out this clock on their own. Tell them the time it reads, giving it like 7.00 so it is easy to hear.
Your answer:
6.33
